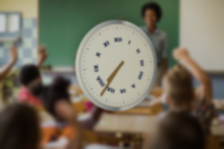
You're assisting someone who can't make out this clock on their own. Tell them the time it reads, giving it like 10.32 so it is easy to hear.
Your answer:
7.37
